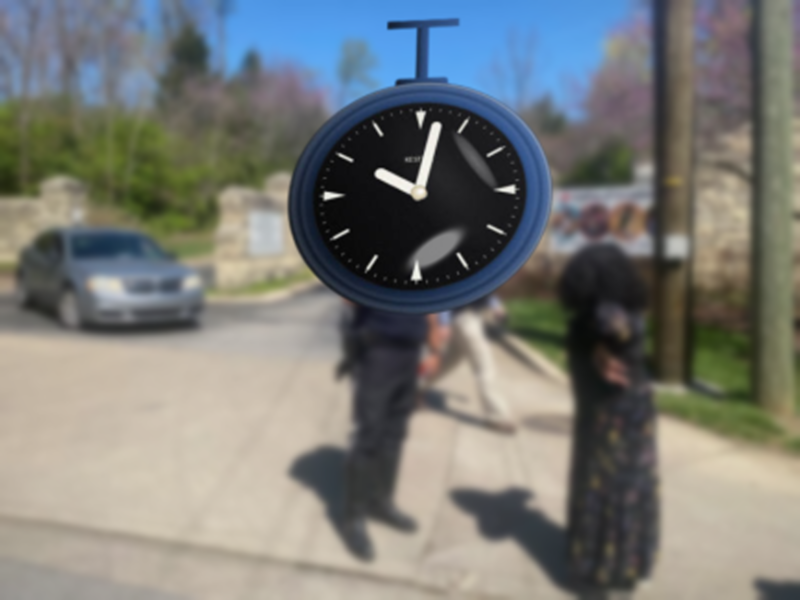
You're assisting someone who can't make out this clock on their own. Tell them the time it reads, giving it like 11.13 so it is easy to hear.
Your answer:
10.02
